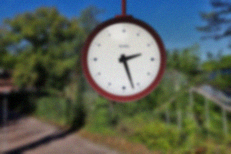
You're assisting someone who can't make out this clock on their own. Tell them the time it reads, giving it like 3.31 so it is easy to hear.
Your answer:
2.27
